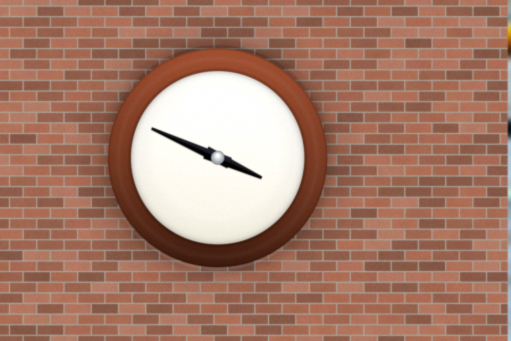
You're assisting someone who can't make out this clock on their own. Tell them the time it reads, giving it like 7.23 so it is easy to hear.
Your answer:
3.49
